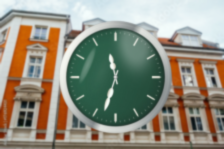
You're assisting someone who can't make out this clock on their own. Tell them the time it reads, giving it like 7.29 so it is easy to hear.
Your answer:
11.33
